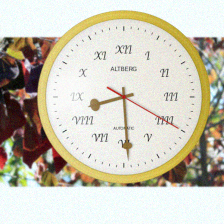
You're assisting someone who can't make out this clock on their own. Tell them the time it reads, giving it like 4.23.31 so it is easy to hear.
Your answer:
8.29.20
